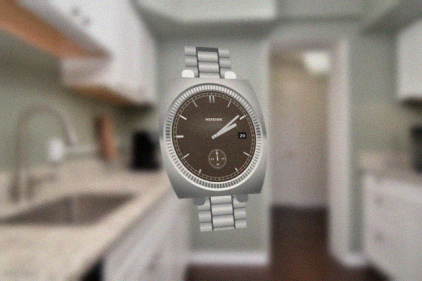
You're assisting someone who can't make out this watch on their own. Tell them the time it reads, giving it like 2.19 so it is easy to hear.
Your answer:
2.09
